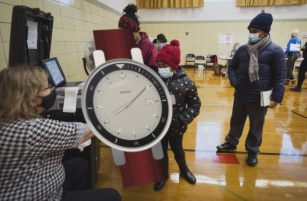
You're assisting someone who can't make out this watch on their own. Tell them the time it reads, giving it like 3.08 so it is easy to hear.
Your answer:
8.09
